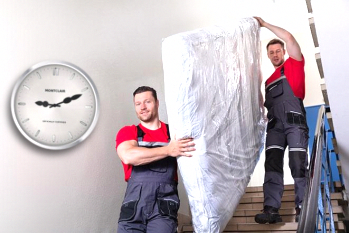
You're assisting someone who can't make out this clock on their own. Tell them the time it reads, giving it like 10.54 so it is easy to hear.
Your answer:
9.11
